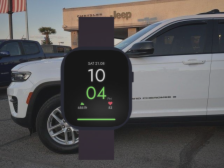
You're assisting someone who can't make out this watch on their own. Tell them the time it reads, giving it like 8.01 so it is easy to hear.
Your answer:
10.04
